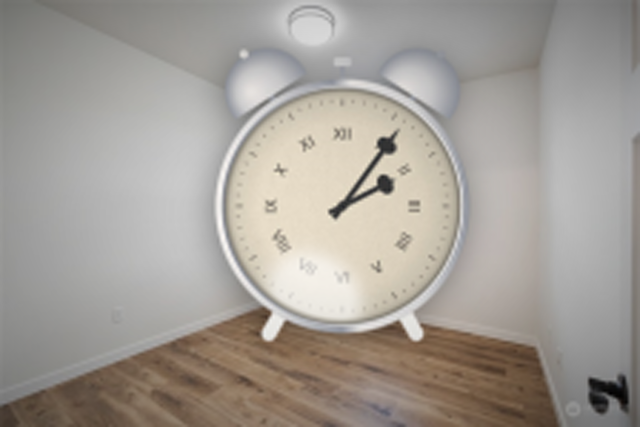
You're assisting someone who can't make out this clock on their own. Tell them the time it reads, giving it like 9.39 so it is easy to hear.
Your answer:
2.06
